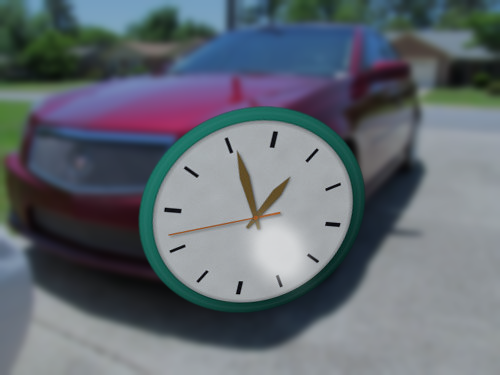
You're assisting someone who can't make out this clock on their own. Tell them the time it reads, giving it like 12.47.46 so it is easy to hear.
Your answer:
12.55.42
